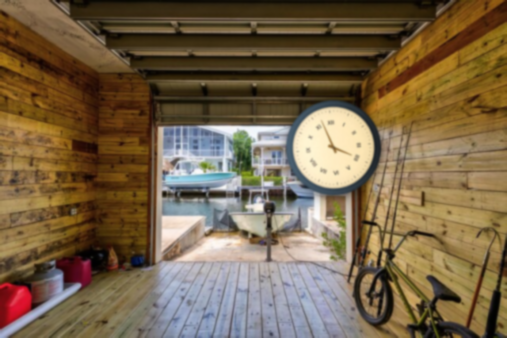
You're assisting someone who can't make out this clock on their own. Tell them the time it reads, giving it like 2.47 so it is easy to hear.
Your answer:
3.57
